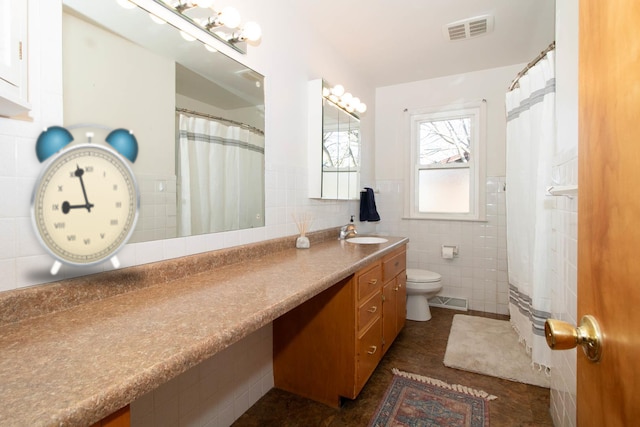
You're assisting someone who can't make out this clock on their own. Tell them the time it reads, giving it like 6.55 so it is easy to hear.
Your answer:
8.57
